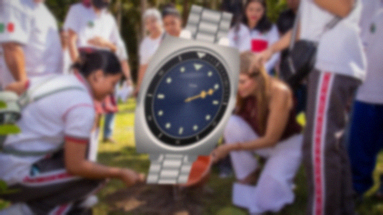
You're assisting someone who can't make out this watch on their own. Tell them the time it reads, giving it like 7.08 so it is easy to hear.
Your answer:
2.11
